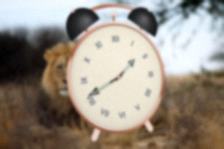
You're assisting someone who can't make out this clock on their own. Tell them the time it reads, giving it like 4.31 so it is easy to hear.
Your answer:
1.41
